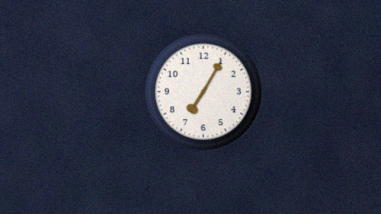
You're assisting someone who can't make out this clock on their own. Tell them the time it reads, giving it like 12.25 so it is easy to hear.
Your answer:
7.05
